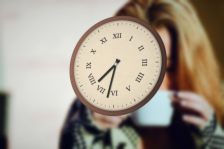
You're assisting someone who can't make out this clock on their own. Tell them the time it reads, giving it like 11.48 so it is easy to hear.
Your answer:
7.32
